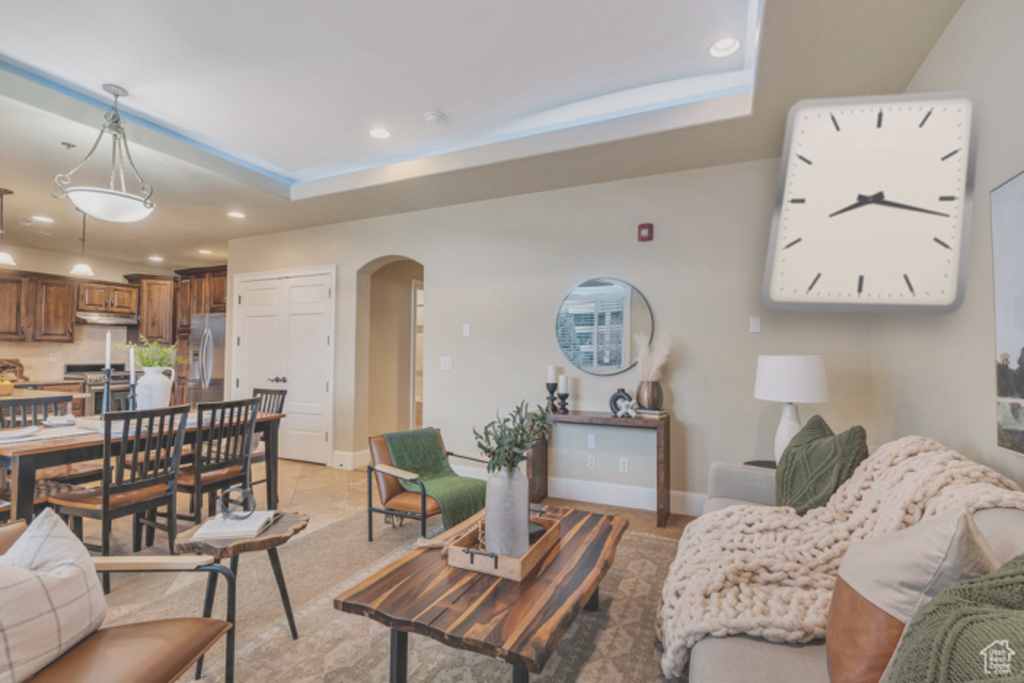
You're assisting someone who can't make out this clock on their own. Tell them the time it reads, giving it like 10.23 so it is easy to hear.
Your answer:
8.17
